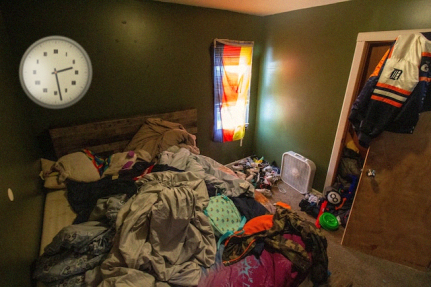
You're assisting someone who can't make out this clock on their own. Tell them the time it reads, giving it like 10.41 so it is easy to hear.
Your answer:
2.28
